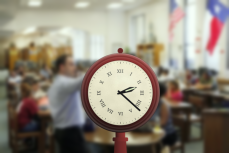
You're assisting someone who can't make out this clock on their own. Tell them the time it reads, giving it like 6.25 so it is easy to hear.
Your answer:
2.22
